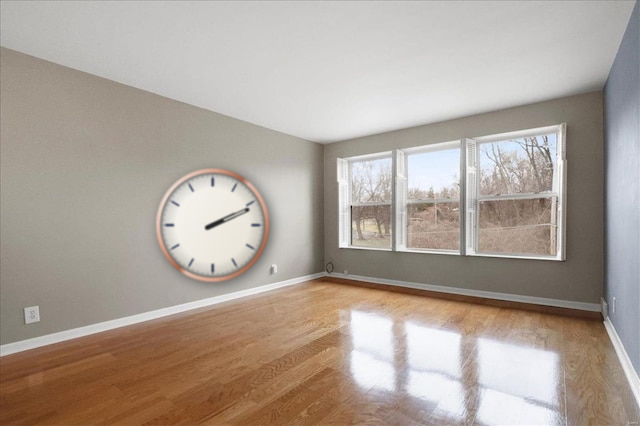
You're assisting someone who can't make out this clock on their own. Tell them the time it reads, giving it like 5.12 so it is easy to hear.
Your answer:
2.11
